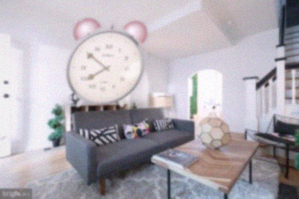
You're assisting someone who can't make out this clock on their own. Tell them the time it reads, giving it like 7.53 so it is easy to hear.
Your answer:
7.51
